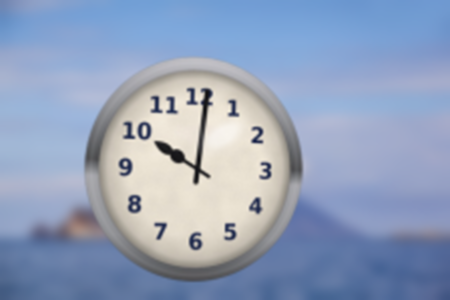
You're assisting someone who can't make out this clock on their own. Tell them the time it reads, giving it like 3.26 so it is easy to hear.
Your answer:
10.01
